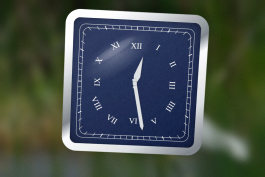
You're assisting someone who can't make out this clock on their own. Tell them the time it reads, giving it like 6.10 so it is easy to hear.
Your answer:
12.28
